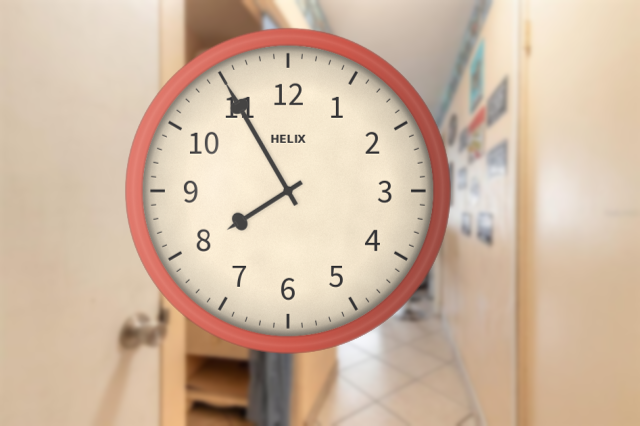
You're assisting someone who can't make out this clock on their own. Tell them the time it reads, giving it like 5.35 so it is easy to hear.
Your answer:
7.55
